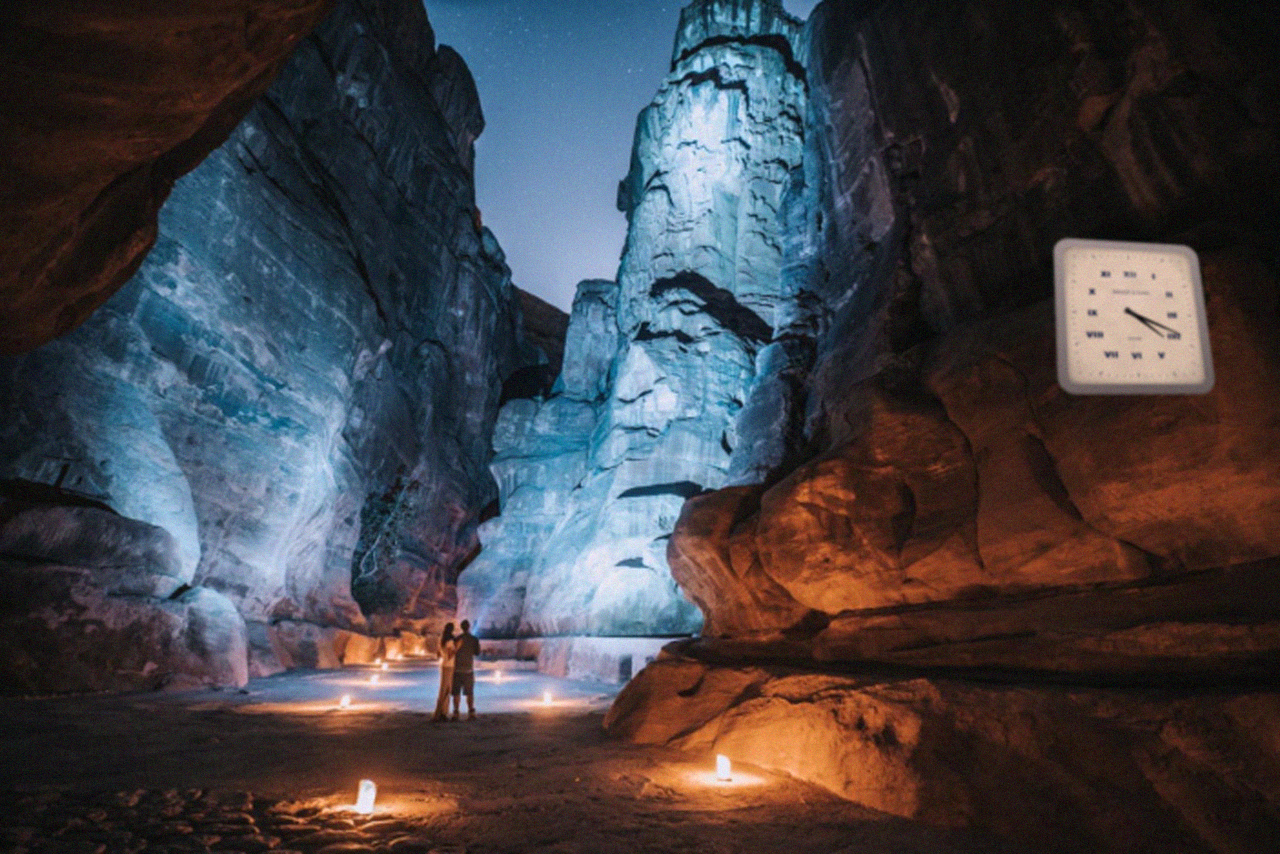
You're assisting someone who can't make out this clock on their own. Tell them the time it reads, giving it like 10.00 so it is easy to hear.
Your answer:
4.19
